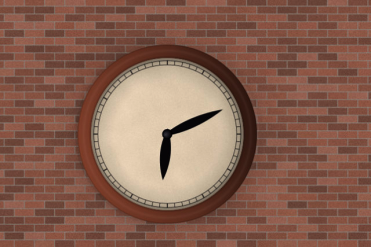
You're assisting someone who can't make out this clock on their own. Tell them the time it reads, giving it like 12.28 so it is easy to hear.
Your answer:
6.11
